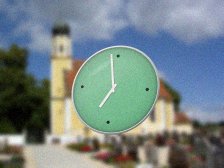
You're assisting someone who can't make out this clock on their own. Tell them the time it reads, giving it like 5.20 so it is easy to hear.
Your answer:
6.58
